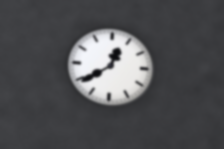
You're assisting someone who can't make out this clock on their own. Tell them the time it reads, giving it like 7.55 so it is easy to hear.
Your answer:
12.39
